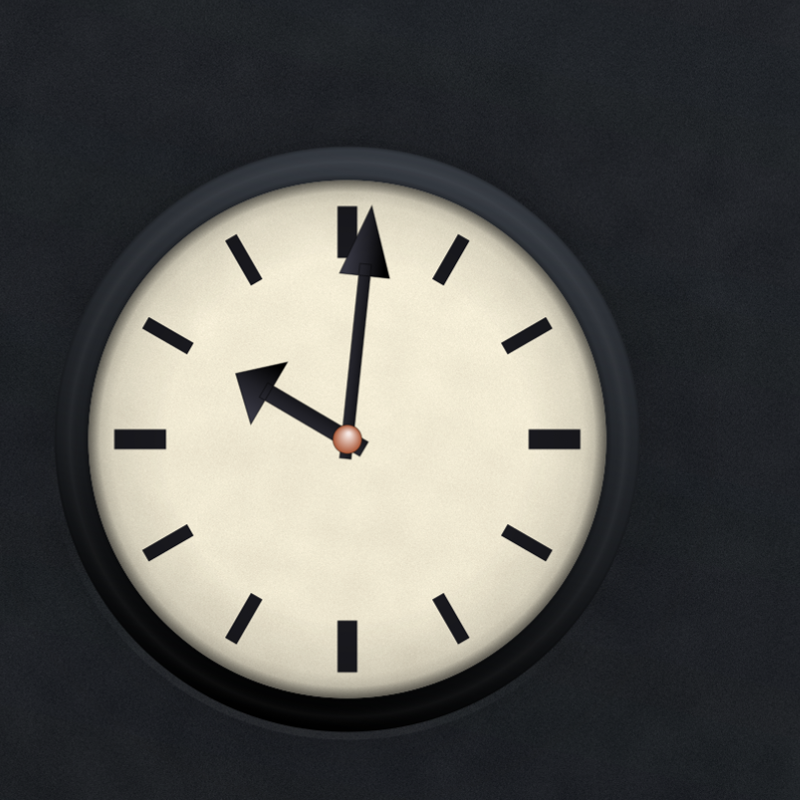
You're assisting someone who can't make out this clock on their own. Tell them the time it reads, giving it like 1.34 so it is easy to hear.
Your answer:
10.01
